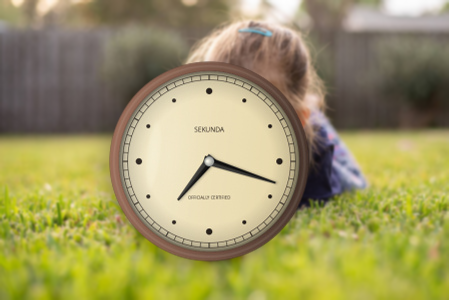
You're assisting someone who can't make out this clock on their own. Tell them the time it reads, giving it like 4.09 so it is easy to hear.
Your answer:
7.18
